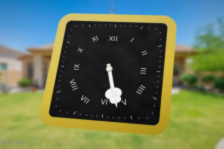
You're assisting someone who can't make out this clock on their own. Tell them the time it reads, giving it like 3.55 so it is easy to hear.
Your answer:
5.27
